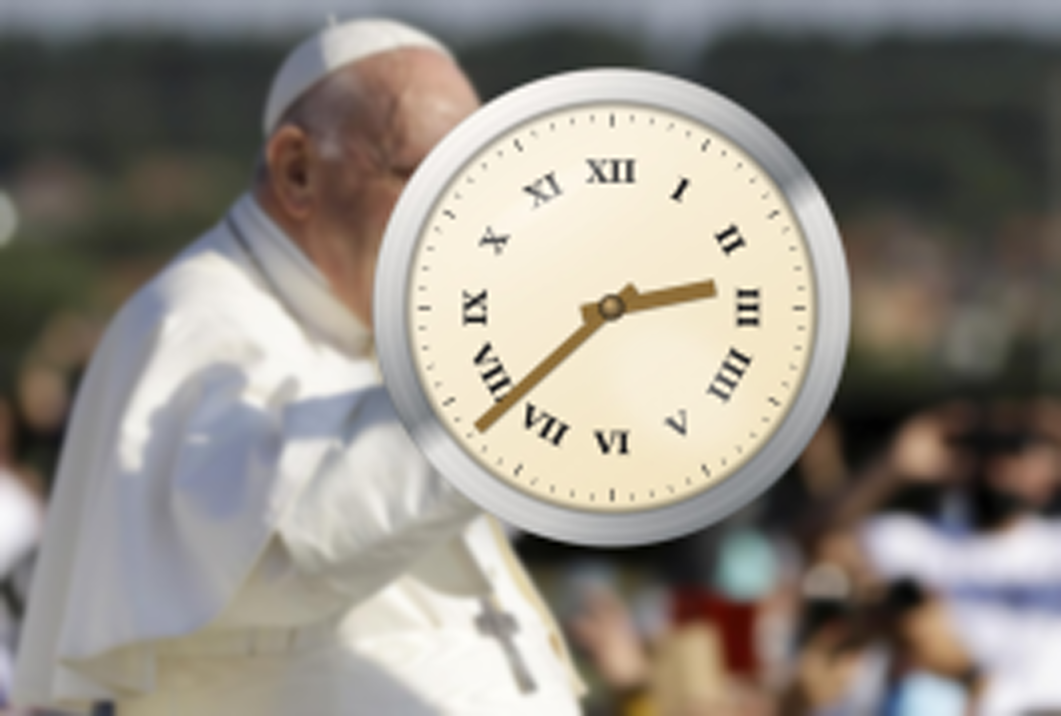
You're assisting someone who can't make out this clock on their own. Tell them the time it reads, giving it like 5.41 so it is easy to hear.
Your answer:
2.38
